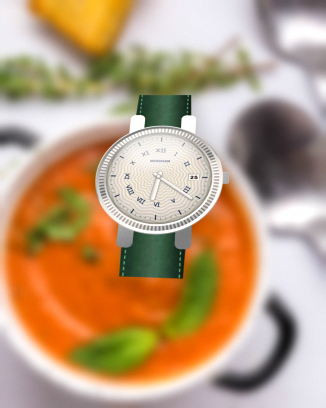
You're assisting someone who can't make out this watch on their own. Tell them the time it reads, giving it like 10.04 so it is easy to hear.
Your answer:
6.21
